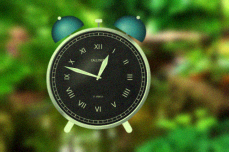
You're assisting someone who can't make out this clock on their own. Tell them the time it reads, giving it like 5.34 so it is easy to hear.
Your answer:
12.48
